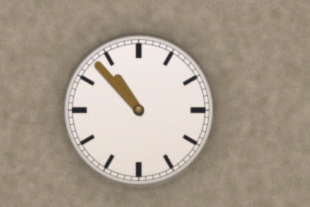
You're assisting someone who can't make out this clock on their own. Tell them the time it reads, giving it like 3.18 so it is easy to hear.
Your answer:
10.53
